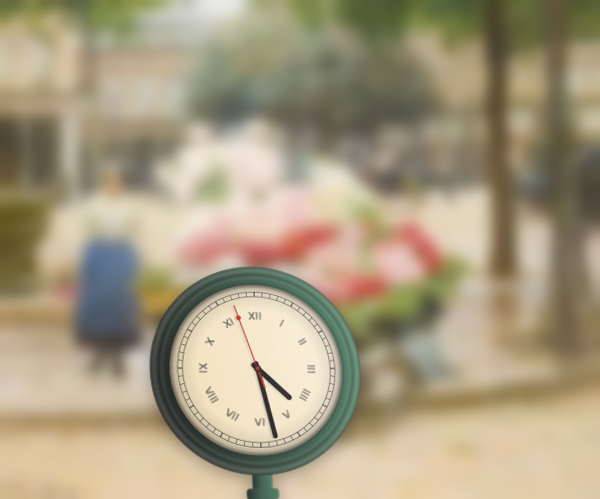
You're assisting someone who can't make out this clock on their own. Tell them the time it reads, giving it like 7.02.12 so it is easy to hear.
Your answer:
4.27.57
